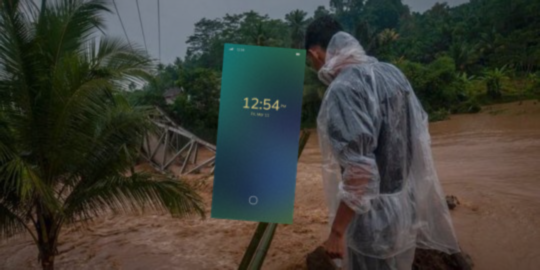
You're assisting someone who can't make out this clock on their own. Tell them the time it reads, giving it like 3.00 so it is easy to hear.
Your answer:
12.54
